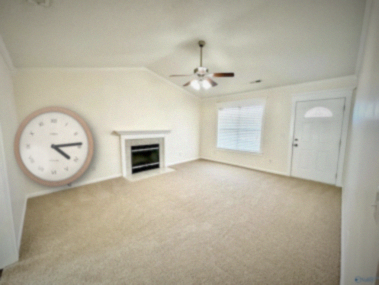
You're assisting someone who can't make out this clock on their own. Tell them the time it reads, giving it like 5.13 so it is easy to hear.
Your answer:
4.14
